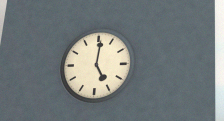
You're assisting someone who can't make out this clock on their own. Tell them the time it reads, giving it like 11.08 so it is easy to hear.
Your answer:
5.01
